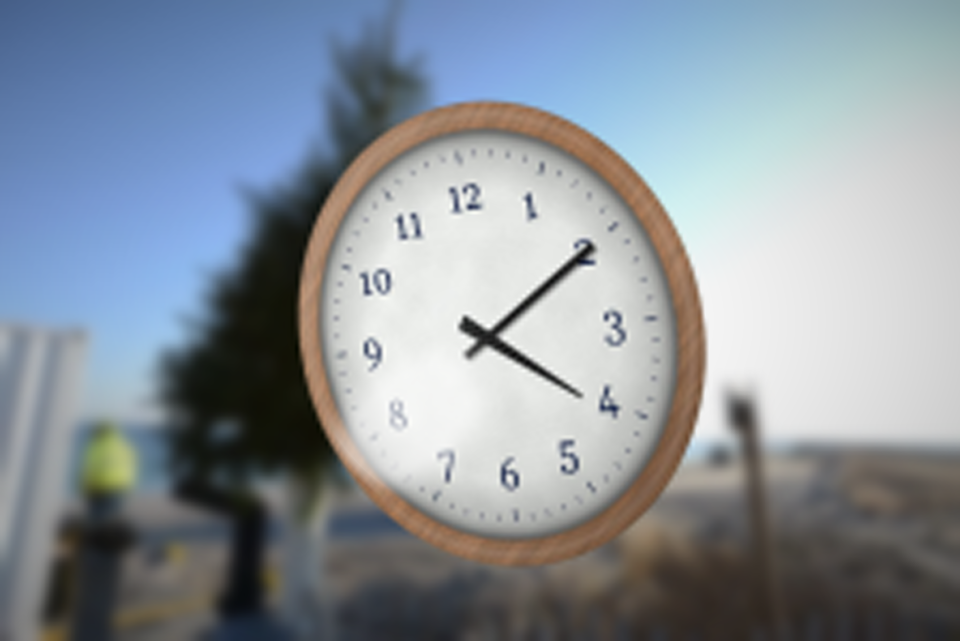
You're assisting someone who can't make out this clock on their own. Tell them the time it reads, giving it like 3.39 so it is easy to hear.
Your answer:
4.10
